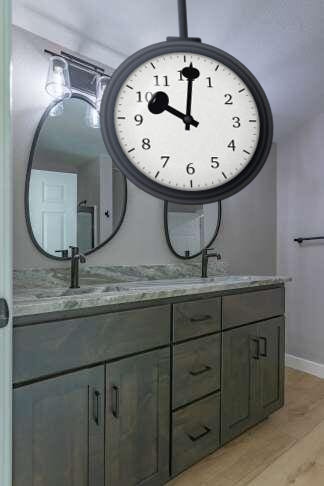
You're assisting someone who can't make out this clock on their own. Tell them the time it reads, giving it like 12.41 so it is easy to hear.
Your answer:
10.01
